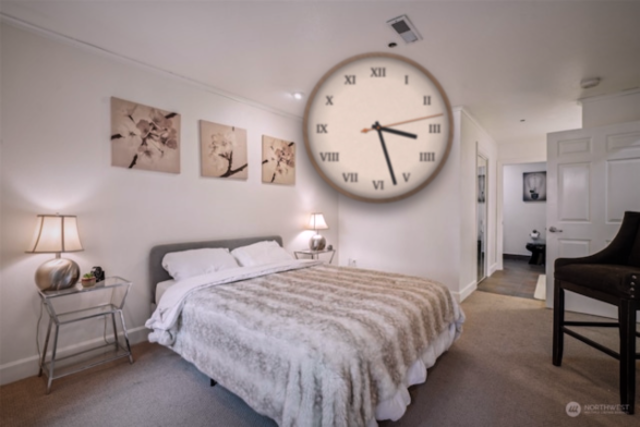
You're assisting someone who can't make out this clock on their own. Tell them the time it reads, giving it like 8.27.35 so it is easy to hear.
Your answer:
3.27.13
